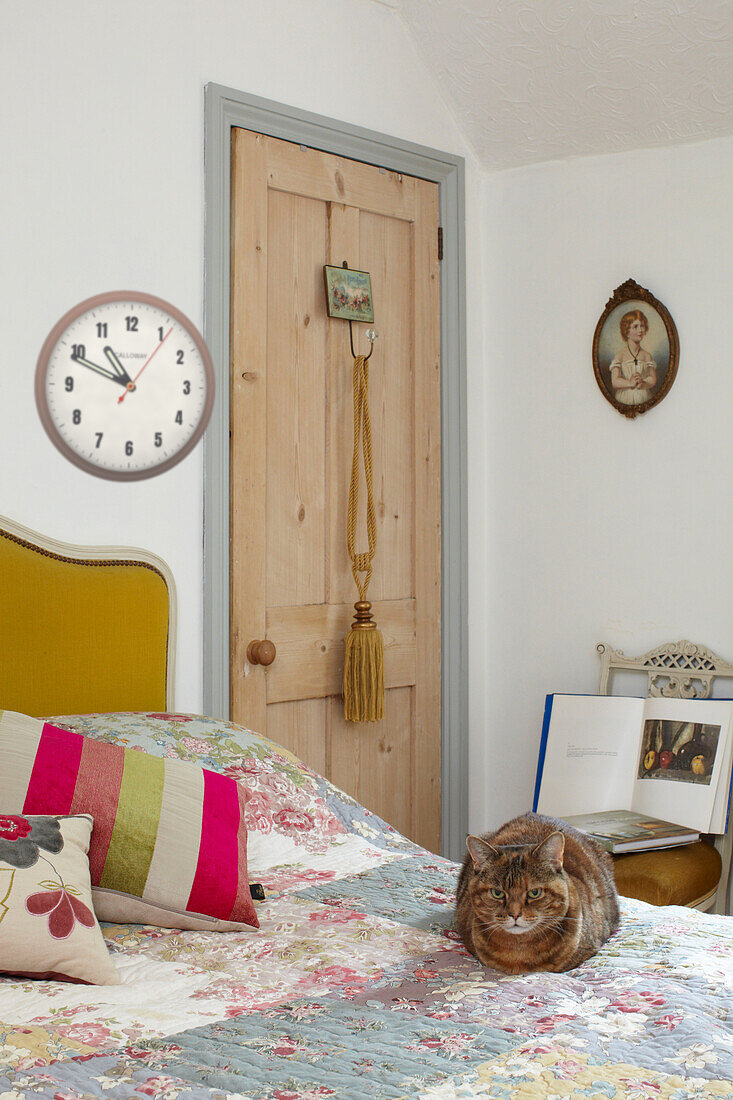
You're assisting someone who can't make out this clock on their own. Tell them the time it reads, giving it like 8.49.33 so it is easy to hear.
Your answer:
10.49.06
